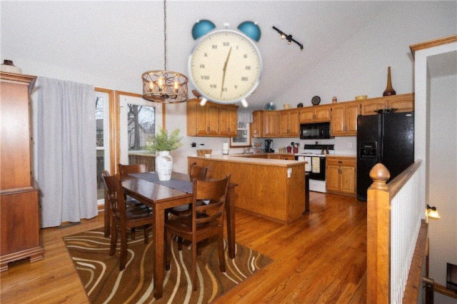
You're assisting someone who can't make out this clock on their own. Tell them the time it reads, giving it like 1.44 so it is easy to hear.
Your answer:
12.31
